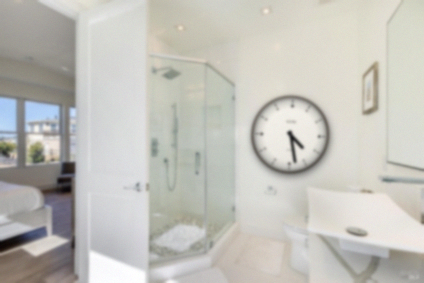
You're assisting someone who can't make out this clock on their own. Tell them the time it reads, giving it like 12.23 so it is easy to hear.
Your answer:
4.28
